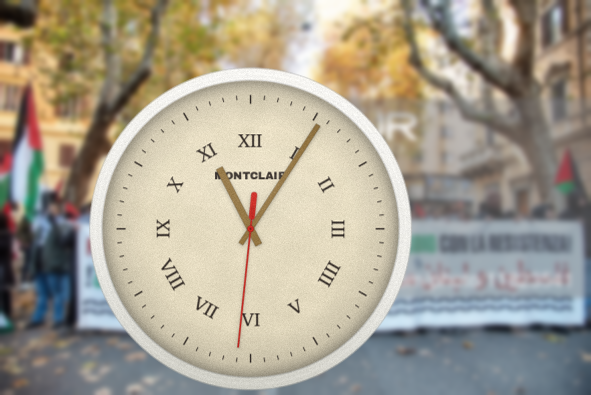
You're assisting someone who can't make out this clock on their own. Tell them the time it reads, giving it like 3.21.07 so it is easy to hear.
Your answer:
11.05.31
